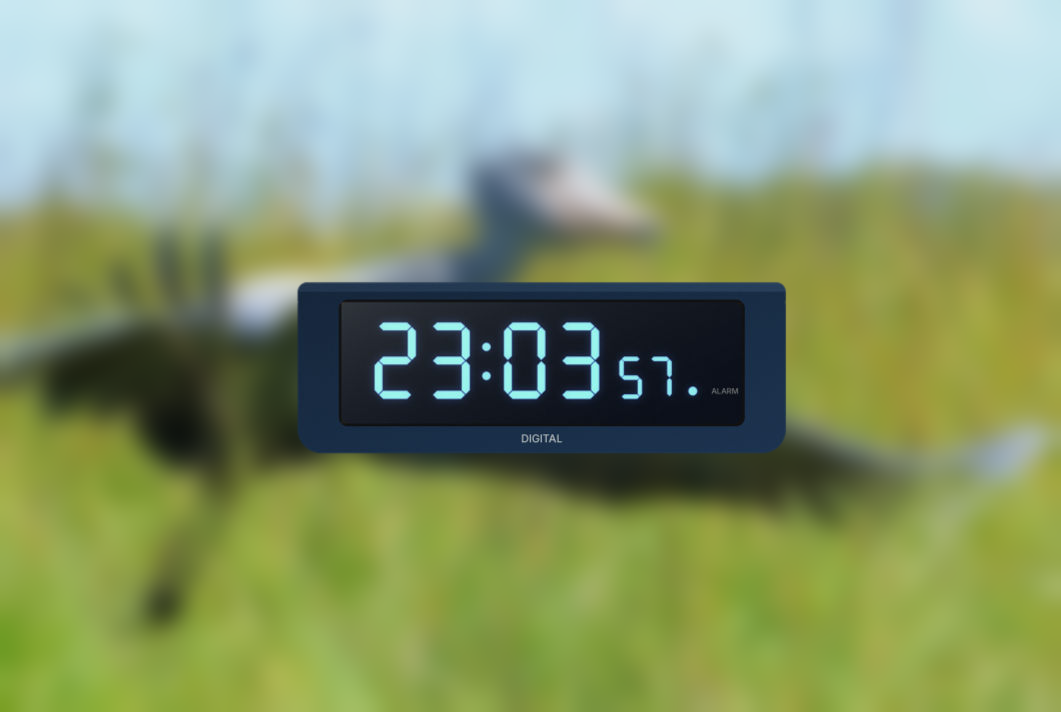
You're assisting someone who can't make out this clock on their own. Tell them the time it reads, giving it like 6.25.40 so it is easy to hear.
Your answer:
23.03.57
